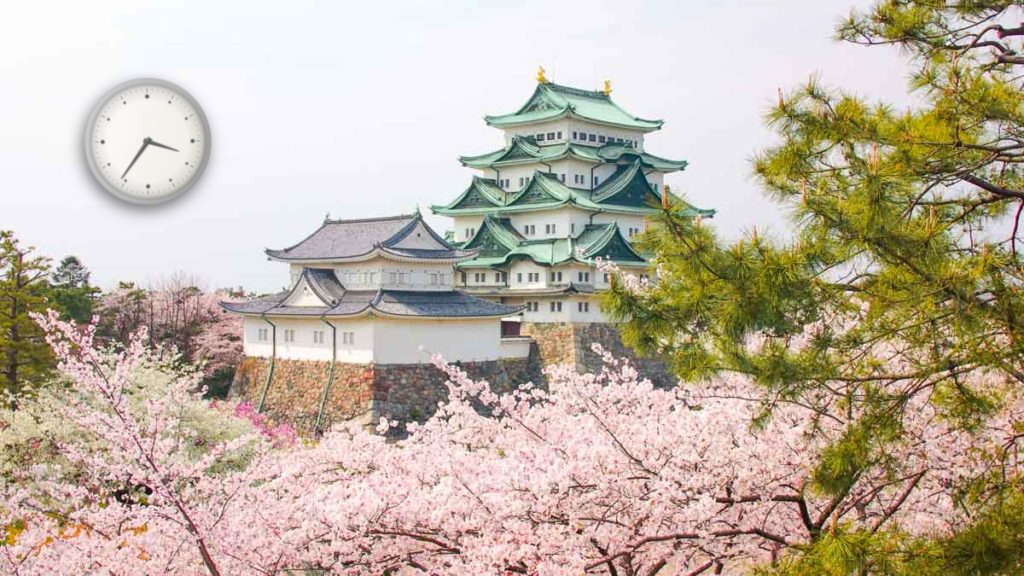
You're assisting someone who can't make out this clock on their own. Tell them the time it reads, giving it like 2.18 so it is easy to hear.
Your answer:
3.36
